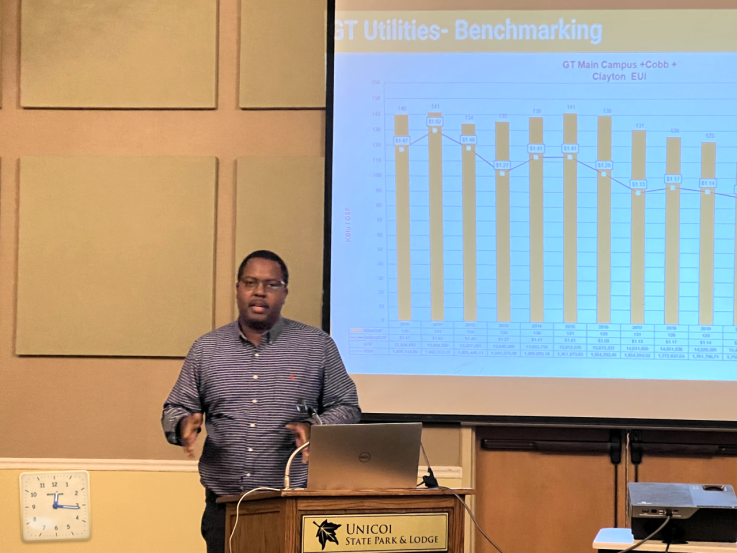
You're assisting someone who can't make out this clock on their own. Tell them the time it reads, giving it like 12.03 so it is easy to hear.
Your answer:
12.16
